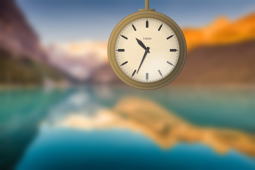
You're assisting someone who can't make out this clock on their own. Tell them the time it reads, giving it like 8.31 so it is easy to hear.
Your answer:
10.34
